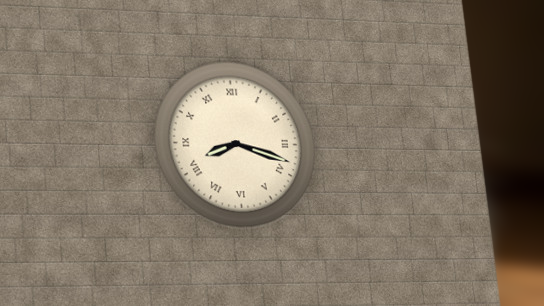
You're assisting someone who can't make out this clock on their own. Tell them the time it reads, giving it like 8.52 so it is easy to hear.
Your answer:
8.18
